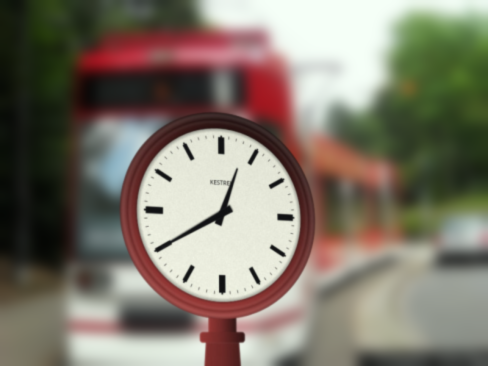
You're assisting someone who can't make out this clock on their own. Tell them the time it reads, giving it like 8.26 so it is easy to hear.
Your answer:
12.40
